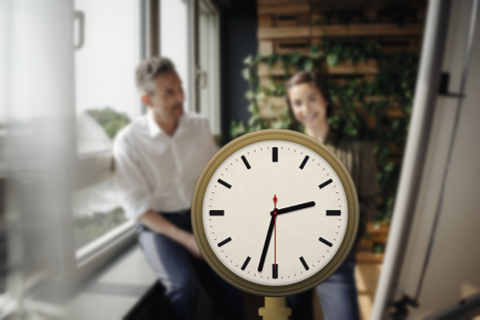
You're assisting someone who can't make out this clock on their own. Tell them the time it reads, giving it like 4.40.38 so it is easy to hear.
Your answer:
2.32.30
